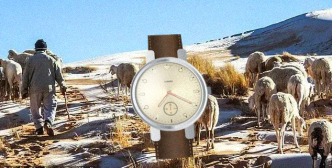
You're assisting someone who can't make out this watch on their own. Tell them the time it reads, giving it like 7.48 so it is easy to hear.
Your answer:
7.20
